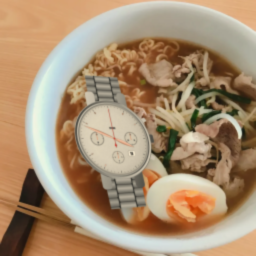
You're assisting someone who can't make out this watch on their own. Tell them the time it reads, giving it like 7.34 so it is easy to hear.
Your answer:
3.49
